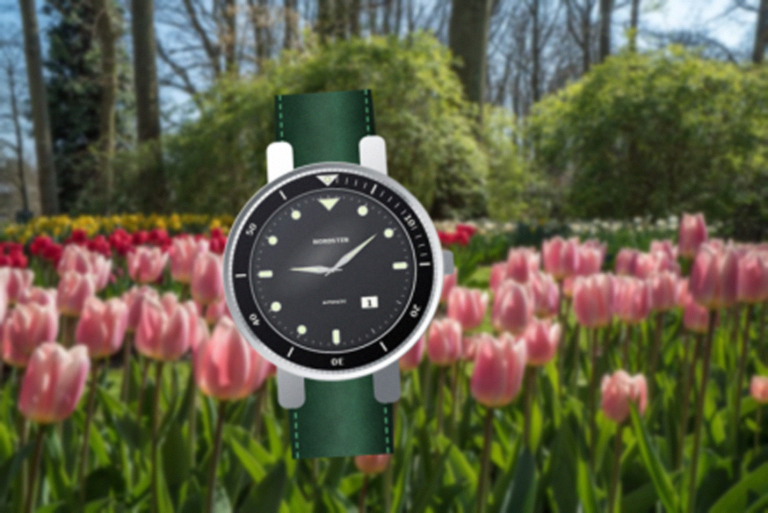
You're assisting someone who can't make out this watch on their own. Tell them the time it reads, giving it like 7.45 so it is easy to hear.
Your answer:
9.09
